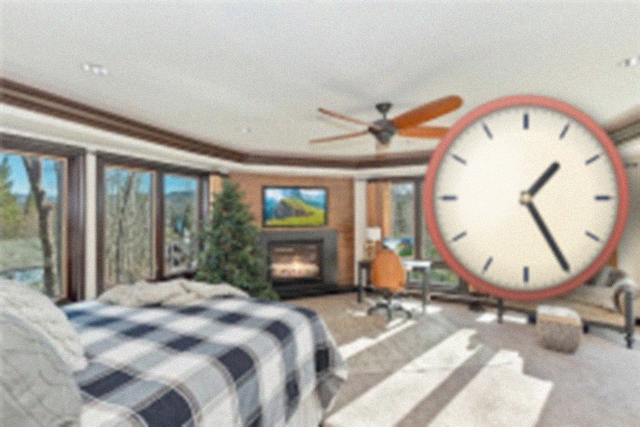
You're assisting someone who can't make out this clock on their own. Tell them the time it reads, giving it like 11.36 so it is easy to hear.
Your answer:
1.25
